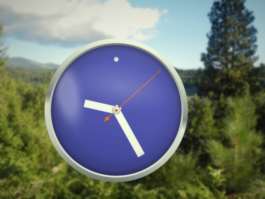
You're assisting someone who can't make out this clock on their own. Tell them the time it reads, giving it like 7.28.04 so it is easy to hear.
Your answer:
9.25.08
